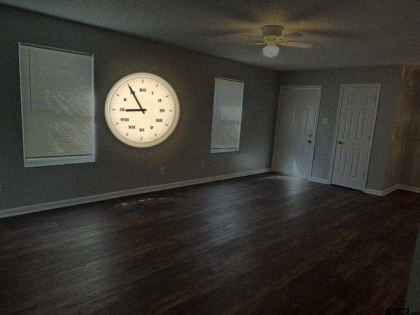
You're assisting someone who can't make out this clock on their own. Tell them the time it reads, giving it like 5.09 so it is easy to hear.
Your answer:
8.55
